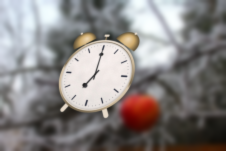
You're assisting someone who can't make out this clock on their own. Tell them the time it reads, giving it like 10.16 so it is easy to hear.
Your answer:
7.00
